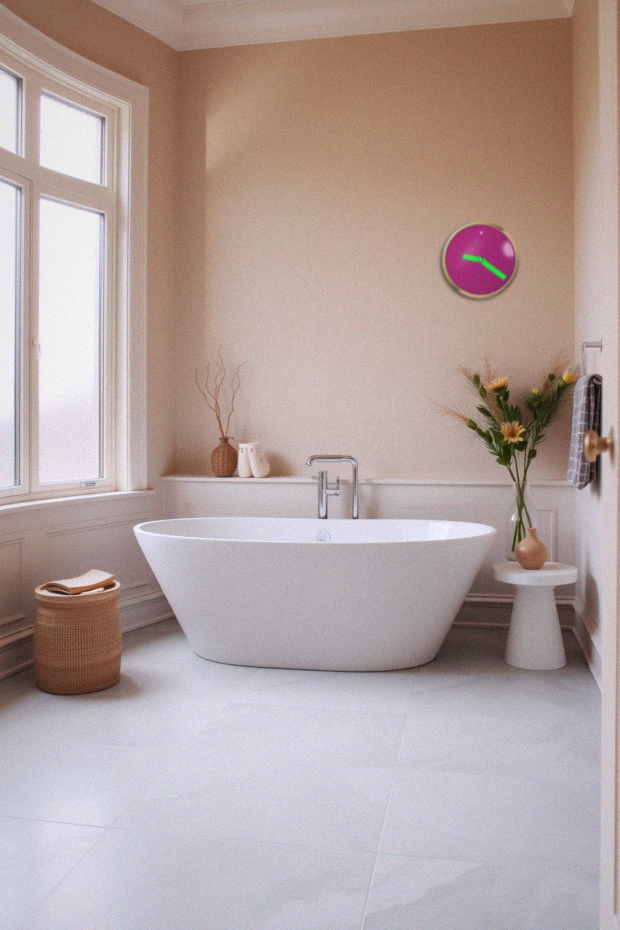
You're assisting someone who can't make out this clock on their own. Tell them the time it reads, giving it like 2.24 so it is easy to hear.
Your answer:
9.21
